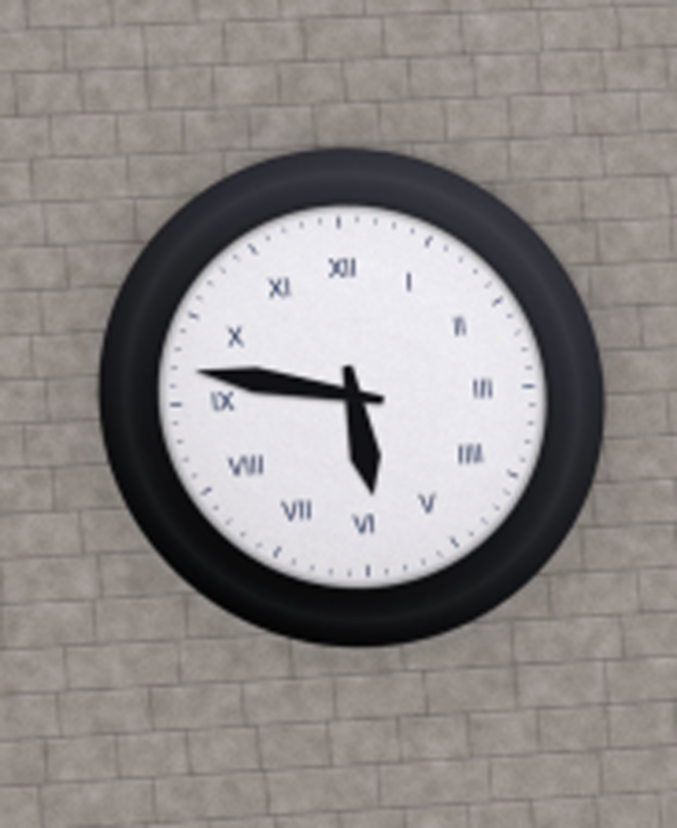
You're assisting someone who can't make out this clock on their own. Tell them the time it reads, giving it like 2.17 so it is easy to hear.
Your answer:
5.47
